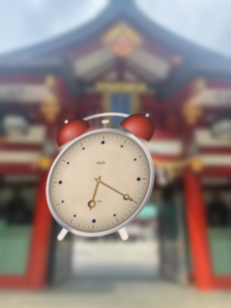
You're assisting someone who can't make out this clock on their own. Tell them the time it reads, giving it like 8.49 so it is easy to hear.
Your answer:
6.20
